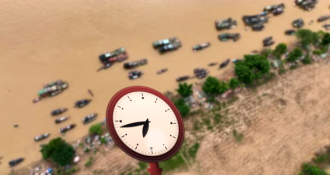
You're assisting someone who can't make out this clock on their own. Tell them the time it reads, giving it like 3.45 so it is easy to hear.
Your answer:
6.43
